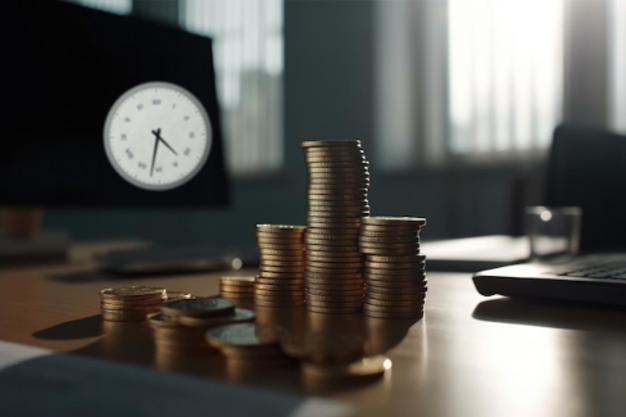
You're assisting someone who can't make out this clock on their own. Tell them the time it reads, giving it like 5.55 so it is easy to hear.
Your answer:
4.32
